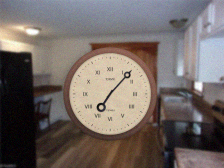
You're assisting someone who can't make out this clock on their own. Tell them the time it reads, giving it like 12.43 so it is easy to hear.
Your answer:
7.07
